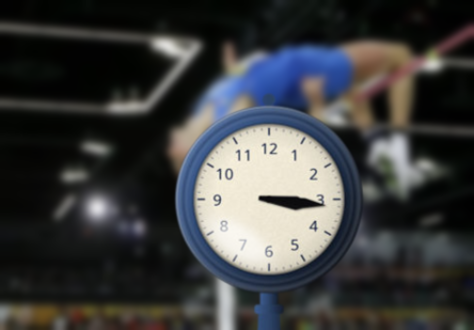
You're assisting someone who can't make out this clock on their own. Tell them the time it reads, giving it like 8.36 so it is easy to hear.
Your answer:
3.16
